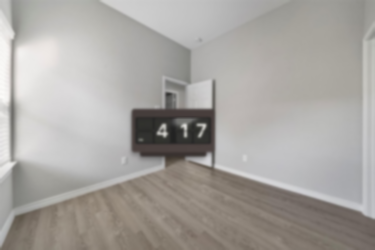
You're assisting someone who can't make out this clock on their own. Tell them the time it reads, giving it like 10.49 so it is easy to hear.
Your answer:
4.17
